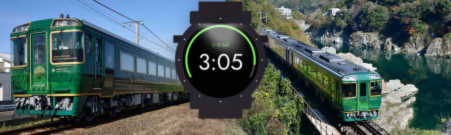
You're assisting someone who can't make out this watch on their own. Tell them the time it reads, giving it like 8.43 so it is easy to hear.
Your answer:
3.05
